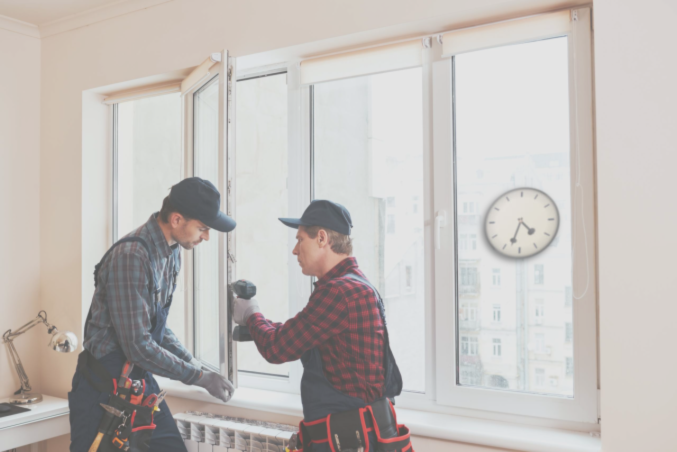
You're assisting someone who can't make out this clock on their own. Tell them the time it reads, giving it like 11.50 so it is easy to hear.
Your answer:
4.33
